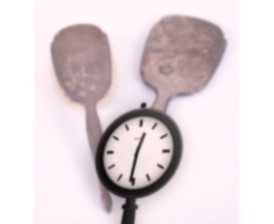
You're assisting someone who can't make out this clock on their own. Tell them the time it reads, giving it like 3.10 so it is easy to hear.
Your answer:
12.31
